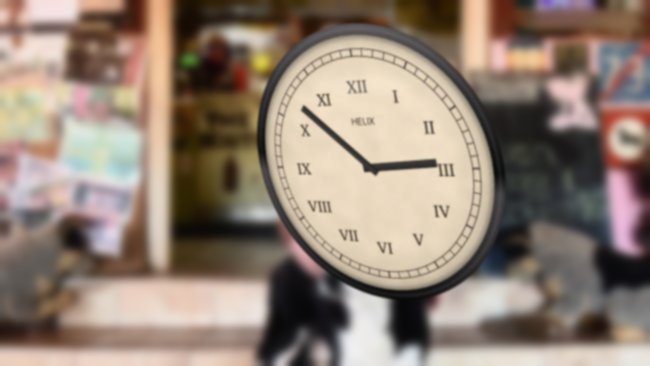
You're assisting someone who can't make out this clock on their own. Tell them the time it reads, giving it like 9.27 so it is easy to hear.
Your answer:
2.52
